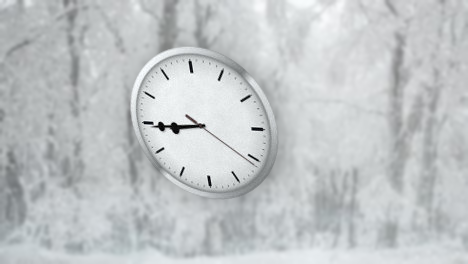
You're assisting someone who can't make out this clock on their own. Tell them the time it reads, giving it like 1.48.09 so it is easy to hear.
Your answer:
8.44.21
